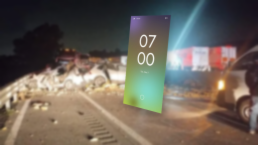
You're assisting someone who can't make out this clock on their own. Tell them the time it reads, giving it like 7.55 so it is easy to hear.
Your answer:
7.00
